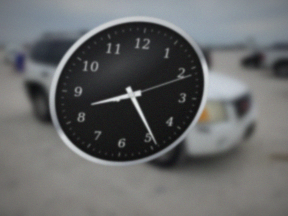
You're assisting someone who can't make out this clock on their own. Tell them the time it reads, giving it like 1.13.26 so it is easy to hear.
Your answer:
8.24.11
